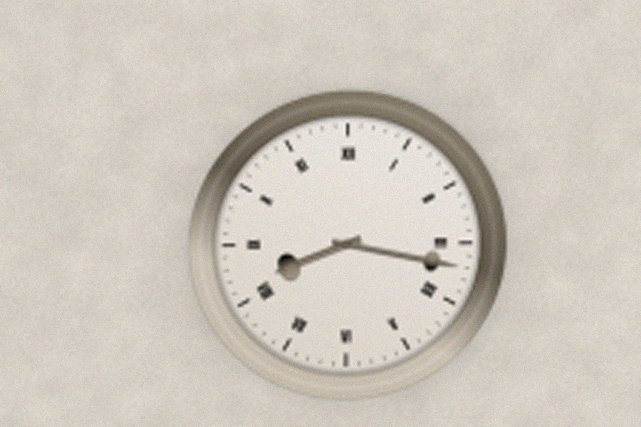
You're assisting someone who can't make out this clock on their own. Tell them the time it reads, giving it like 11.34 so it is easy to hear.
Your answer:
8.17
